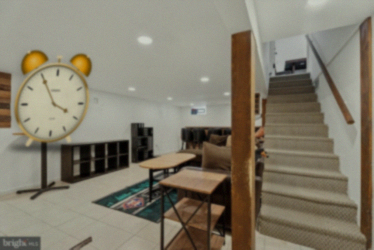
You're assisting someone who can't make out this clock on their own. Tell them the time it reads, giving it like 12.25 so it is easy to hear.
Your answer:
3.55
